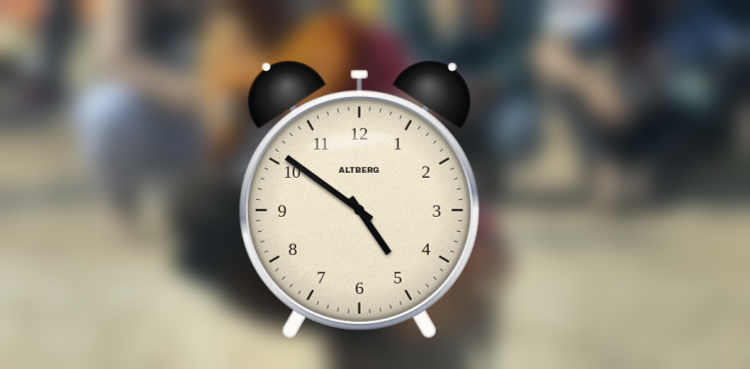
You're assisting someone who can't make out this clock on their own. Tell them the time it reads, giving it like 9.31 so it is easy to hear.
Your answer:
4.51
